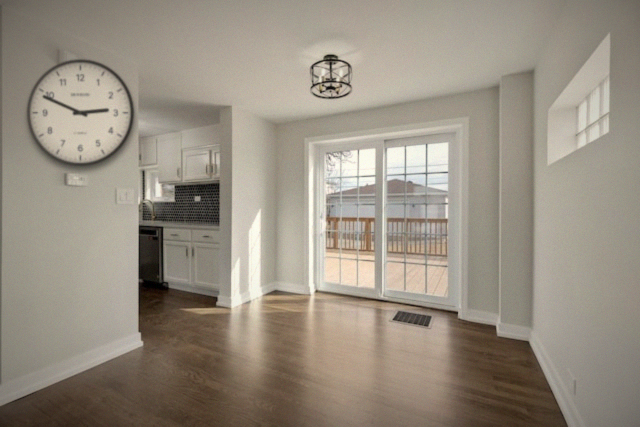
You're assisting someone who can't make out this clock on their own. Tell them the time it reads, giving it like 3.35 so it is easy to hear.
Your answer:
2.49
